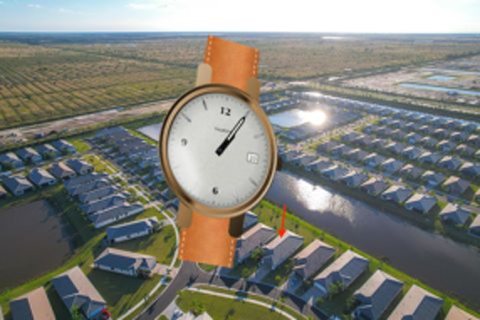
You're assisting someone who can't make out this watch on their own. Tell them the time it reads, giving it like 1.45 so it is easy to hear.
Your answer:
1.05
